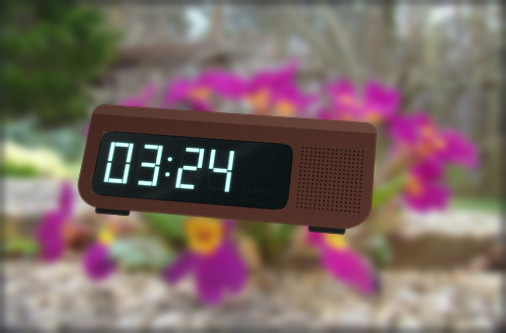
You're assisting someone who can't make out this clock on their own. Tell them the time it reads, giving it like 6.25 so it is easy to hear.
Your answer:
3.24
